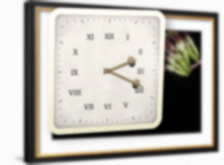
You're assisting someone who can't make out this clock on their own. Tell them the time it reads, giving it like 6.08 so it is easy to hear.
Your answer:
2.19
